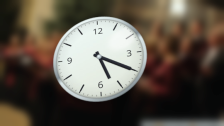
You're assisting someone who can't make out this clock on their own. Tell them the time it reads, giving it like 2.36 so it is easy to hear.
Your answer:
5.20
